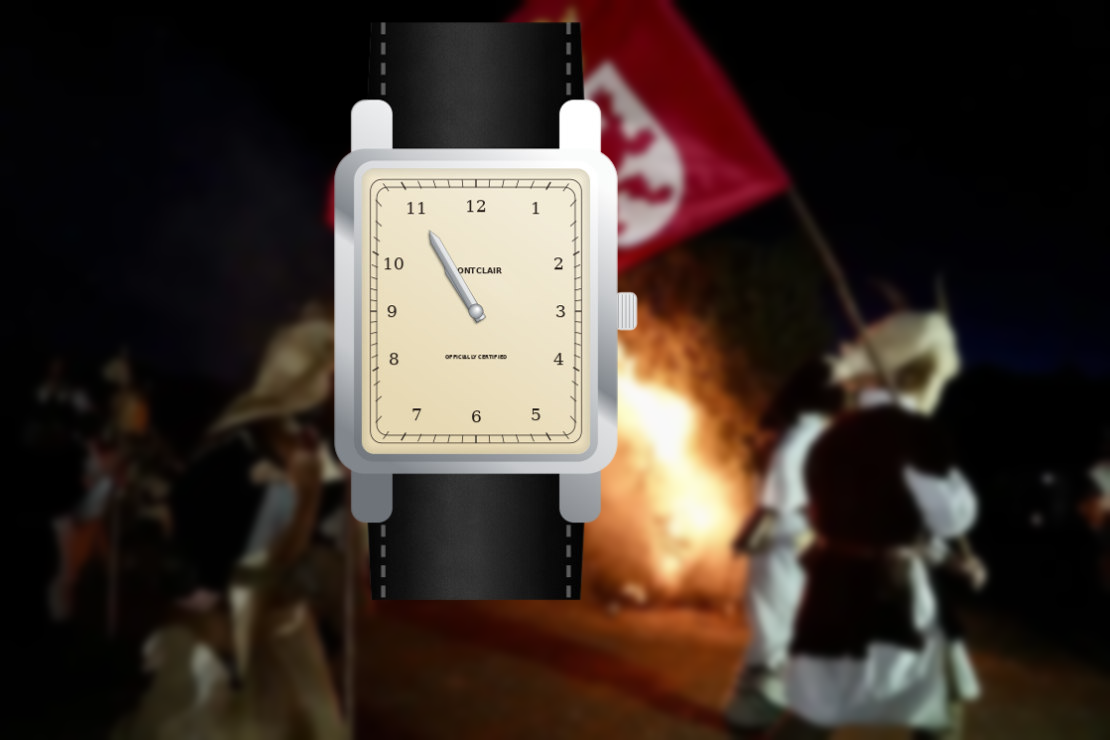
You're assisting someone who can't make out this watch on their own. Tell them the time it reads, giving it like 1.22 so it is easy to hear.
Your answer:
10.55
